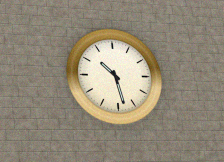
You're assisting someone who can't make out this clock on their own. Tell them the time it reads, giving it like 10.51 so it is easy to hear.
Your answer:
10.28
